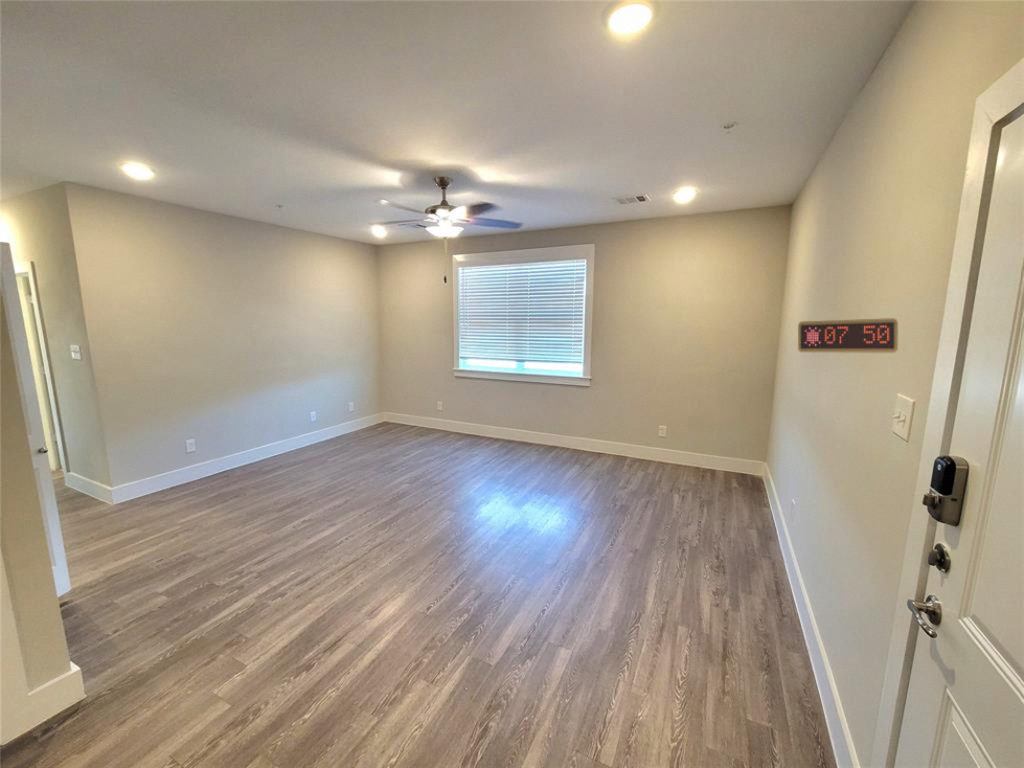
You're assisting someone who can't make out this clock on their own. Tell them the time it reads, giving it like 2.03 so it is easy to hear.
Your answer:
7.50
